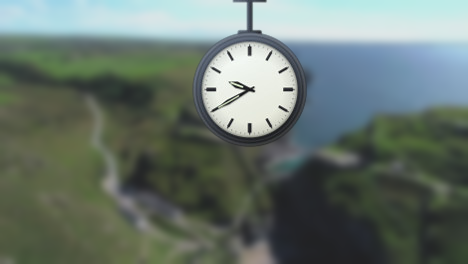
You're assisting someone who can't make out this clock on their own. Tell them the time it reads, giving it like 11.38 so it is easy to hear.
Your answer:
9.40
